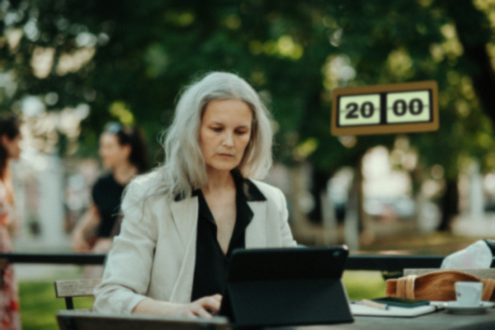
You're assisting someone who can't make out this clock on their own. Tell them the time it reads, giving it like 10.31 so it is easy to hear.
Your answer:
20.00
